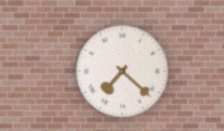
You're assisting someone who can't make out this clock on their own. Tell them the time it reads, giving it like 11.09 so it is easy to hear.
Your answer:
7.22
